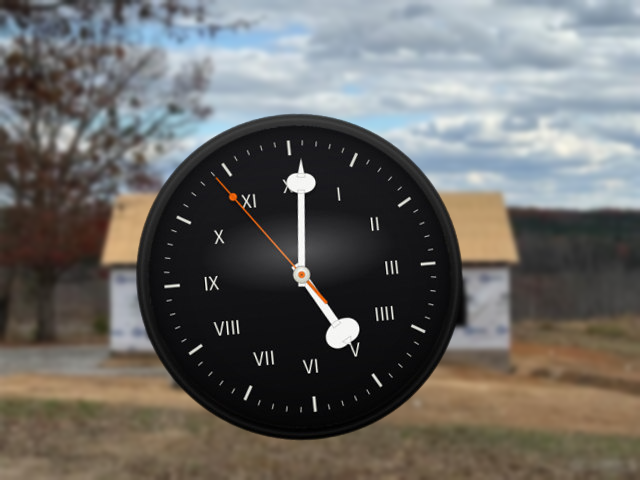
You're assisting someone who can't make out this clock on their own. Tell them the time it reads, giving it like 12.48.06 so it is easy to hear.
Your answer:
5.00.54
